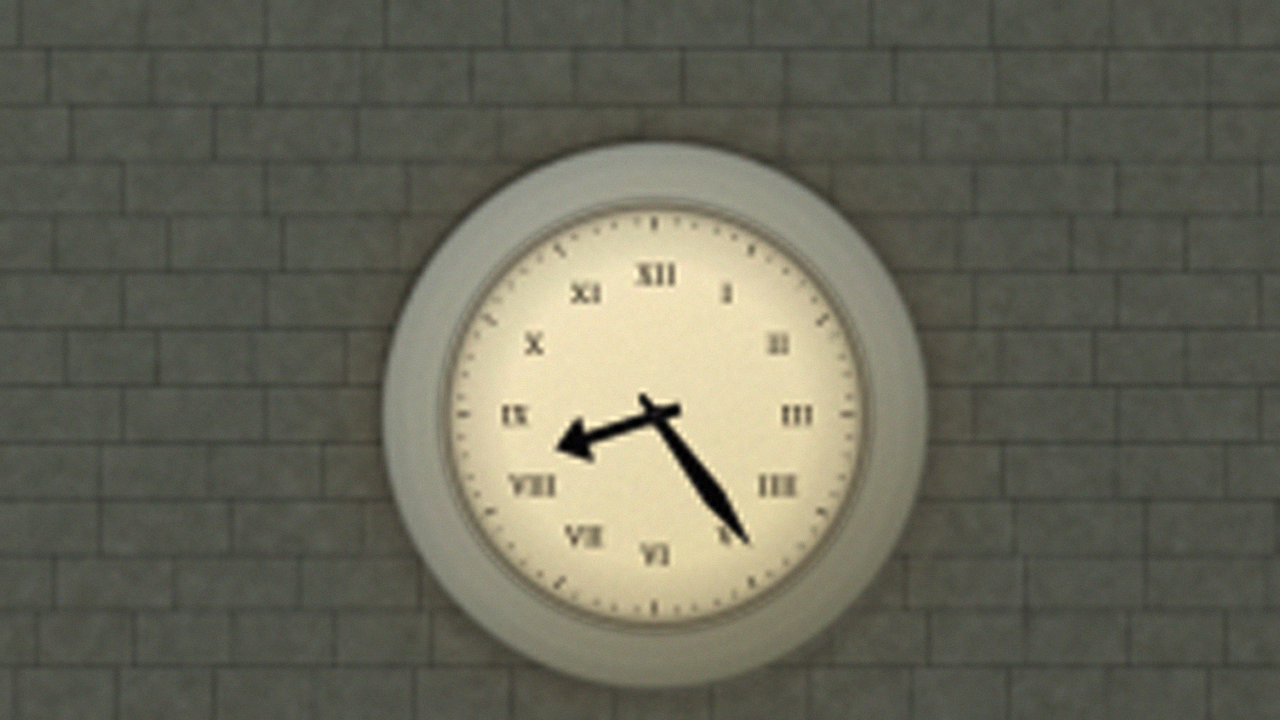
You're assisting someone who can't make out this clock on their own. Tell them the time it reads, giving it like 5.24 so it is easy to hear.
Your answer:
8.24
